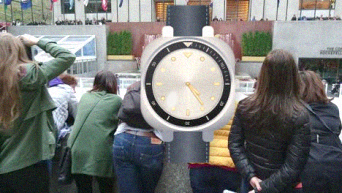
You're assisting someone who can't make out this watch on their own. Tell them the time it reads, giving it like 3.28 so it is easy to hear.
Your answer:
4.24
